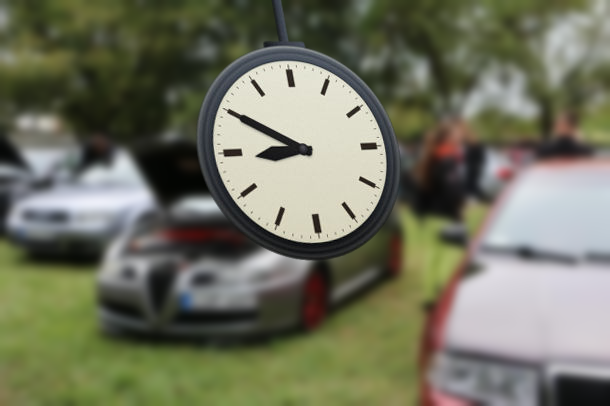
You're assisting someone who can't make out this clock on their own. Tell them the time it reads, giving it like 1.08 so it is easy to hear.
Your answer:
8.50
